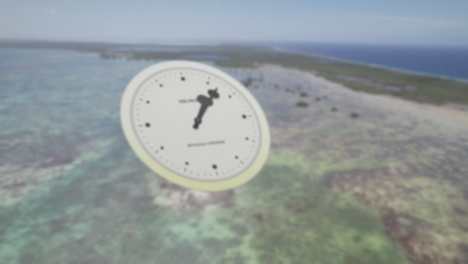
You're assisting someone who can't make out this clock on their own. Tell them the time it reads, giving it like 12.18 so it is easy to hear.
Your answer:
1.07
